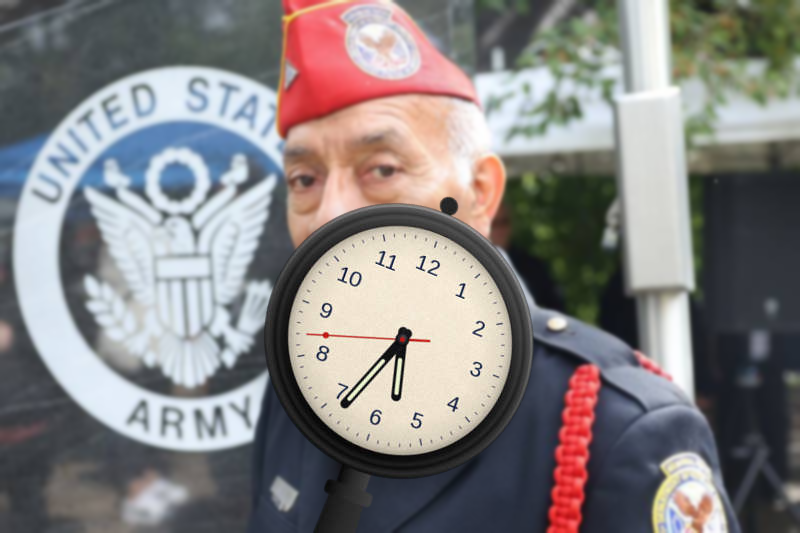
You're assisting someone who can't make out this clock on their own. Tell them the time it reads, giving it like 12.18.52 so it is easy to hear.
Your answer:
5.33.42
